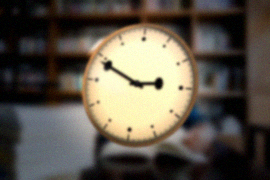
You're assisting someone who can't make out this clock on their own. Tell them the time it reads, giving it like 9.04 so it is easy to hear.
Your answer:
2.49
